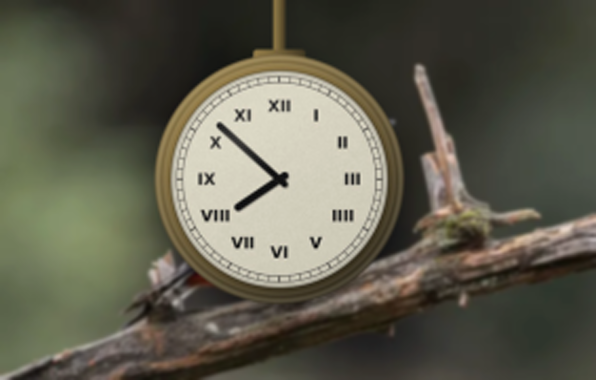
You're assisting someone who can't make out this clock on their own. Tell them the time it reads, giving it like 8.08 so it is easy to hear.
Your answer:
7.52
